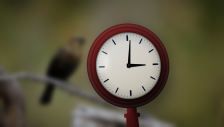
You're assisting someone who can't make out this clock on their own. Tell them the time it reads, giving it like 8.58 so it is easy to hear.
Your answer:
3.01
